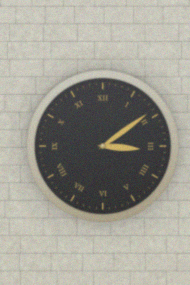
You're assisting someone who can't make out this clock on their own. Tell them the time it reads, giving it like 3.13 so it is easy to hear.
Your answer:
3.09
